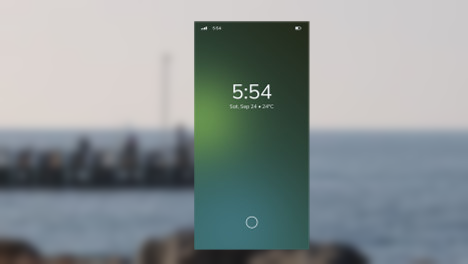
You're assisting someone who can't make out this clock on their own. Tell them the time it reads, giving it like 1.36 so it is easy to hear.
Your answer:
5.54
